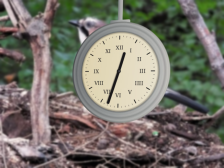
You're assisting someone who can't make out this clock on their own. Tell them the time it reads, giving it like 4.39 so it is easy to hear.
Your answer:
12.33
